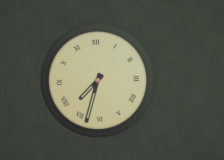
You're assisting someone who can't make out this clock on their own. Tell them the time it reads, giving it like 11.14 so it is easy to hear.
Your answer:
7.33
